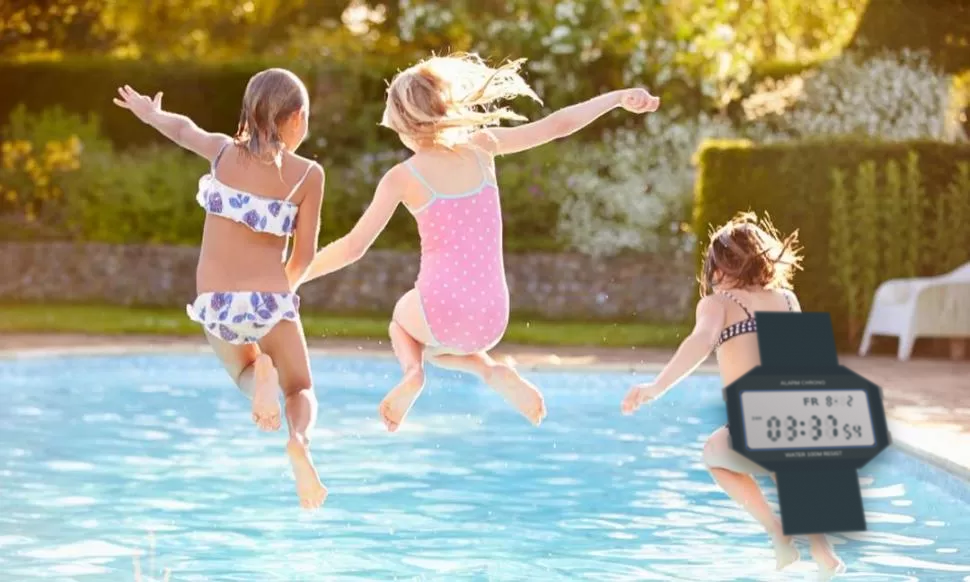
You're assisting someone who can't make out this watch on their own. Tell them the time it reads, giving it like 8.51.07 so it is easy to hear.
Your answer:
3.37.54
